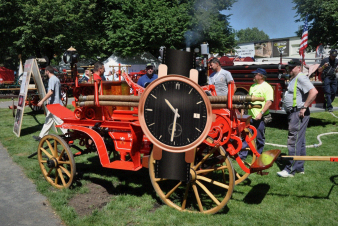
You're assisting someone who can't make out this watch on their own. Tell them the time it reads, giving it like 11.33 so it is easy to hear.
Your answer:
10.31
